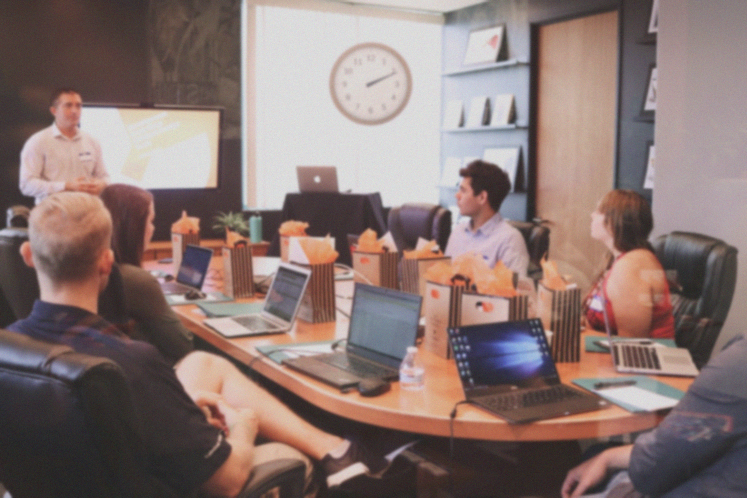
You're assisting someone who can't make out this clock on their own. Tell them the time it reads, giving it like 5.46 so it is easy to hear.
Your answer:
2.11
